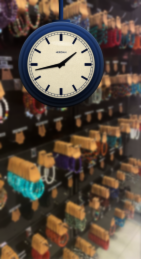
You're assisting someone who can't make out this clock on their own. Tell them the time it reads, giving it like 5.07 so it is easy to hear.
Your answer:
1.43
